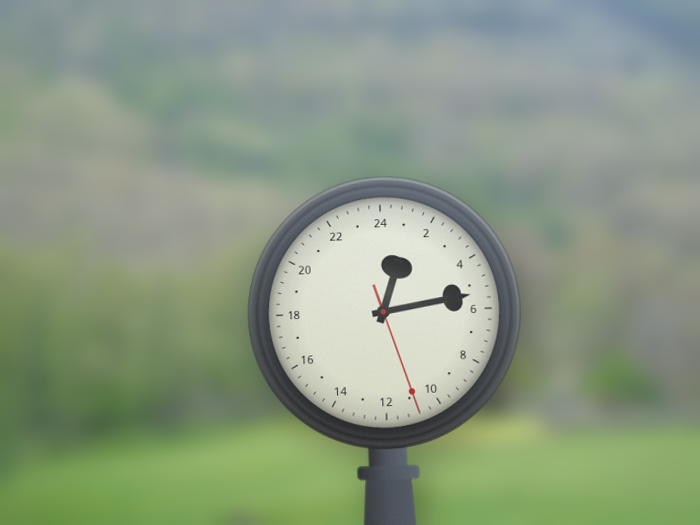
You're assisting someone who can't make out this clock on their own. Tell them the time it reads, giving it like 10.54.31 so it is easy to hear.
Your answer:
1.13.27
